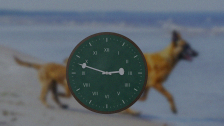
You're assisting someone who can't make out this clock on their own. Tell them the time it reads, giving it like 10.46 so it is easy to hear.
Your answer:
2.48
